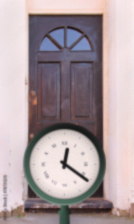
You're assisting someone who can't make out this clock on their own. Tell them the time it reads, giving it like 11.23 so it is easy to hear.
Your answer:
12.21
